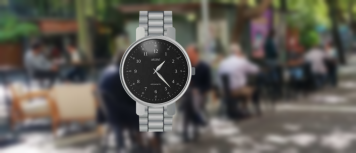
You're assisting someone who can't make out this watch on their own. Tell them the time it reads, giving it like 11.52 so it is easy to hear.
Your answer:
1.23
